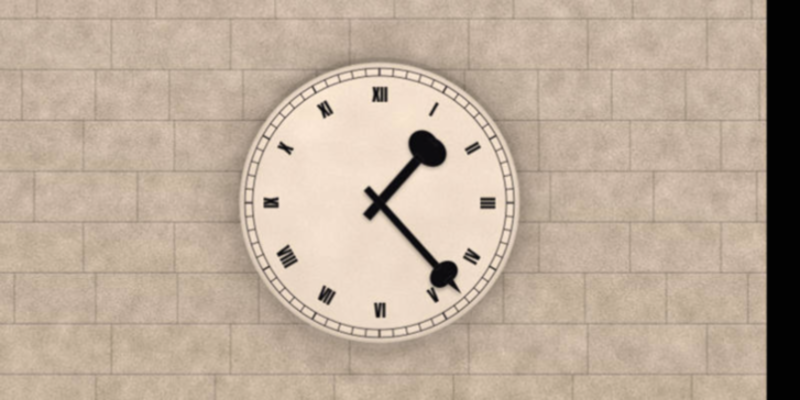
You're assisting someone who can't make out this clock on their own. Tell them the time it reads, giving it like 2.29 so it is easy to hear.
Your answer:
1.23
